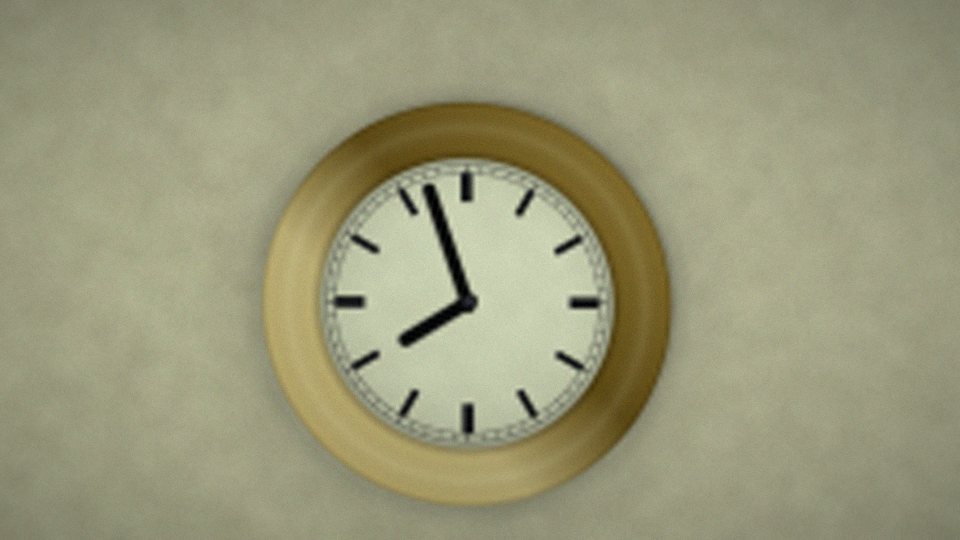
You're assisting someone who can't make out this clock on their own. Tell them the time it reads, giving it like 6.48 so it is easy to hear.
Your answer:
7.57
